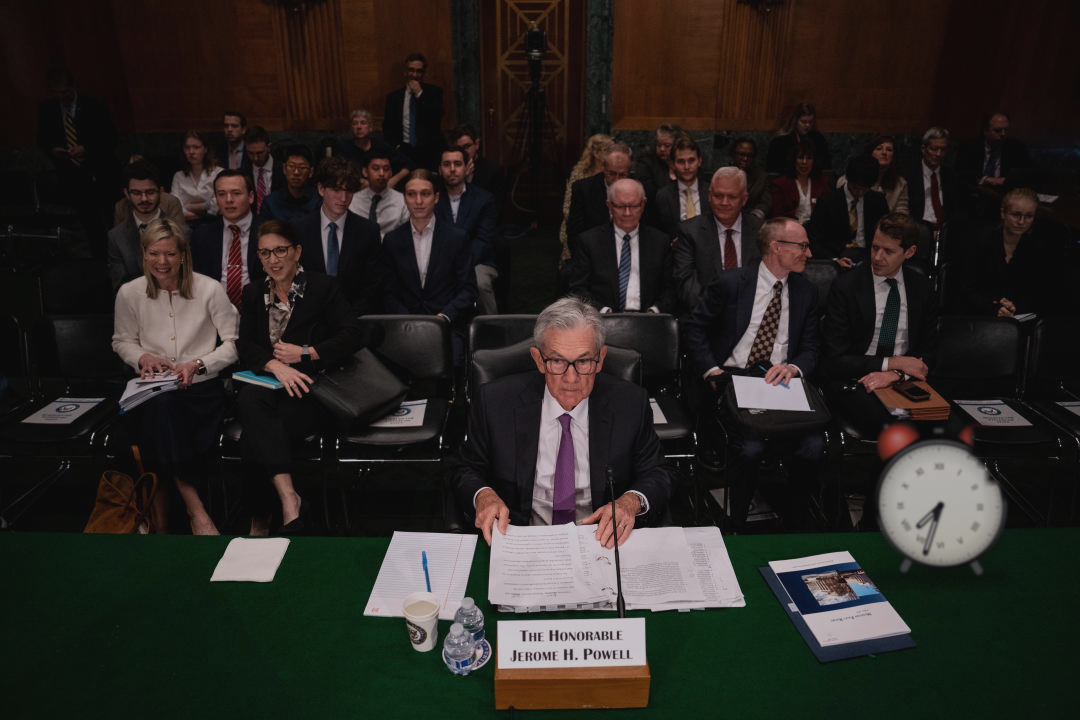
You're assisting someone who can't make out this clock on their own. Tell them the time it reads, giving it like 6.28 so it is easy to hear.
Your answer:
7.33
